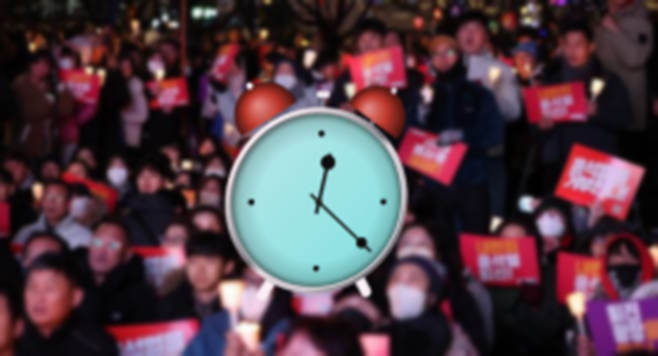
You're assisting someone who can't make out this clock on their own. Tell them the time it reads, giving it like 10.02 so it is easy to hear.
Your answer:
12.22
